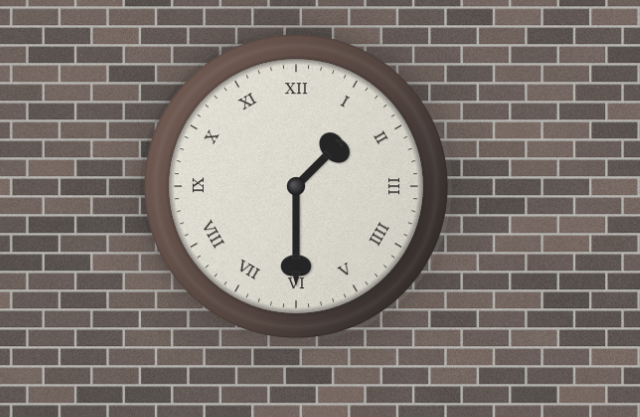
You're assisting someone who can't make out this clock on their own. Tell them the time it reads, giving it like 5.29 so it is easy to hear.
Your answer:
1.30
